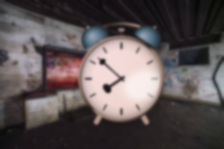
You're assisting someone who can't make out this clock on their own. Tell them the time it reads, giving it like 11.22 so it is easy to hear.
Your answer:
7.52
